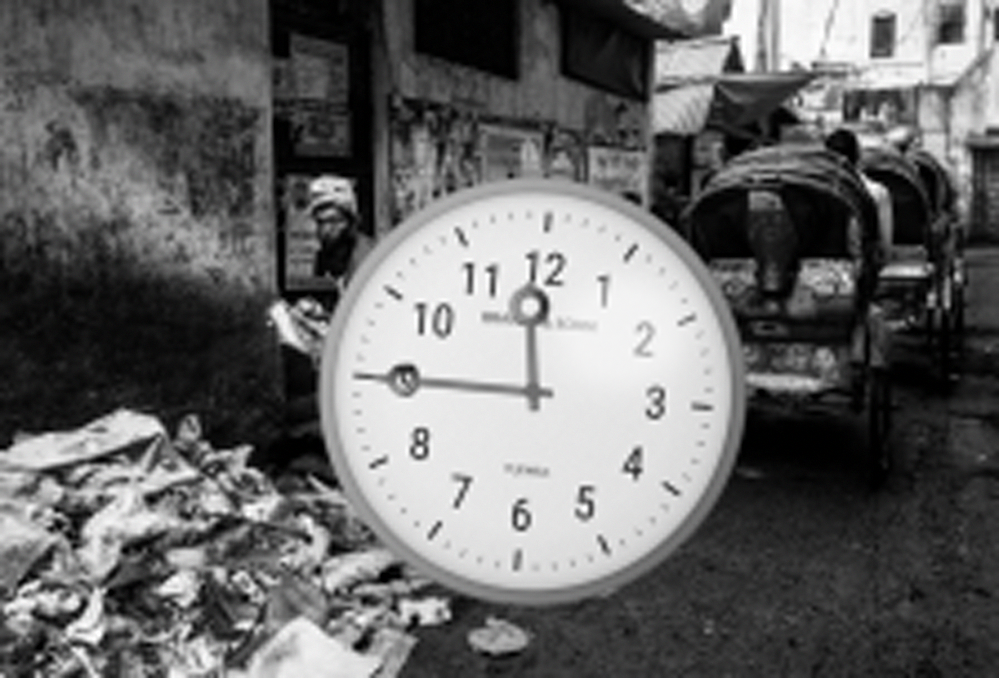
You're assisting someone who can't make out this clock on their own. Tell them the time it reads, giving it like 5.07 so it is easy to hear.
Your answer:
11.45
